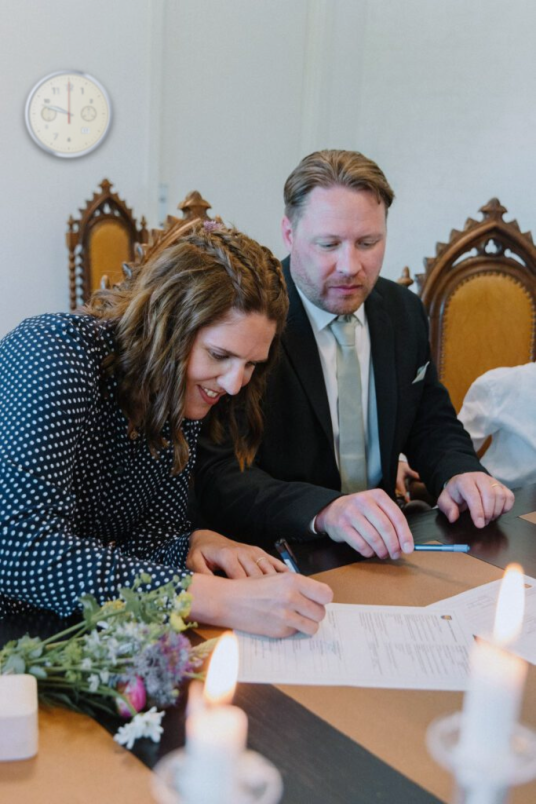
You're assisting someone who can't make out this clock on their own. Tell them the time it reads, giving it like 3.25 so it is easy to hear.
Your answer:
9.48
